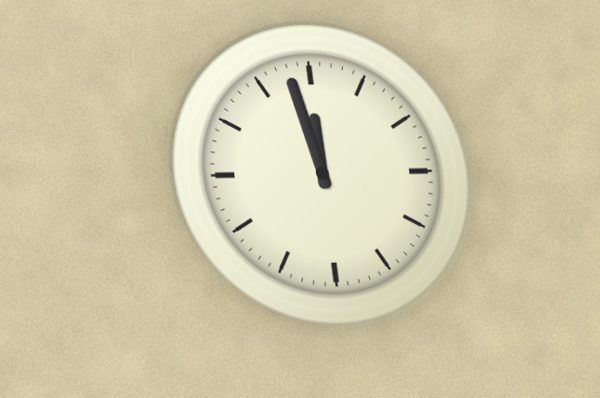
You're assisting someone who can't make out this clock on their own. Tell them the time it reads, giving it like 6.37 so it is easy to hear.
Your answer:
11.58
